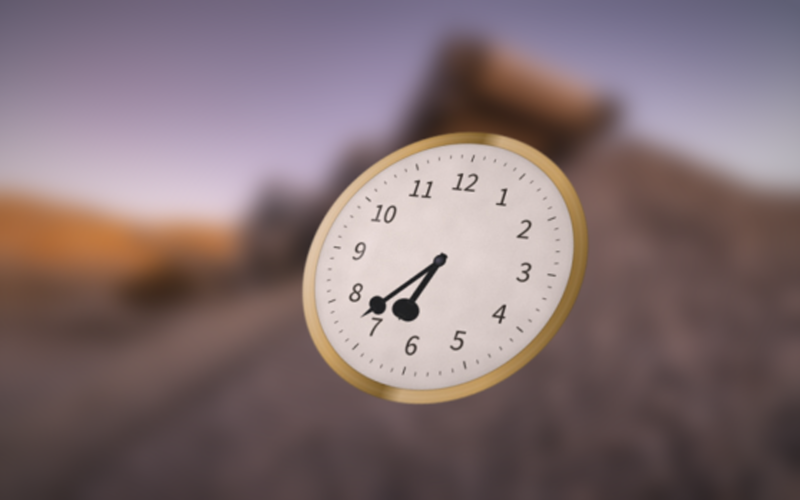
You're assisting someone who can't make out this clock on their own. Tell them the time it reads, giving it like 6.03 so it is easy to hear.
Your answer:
6.37
